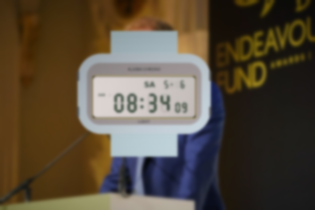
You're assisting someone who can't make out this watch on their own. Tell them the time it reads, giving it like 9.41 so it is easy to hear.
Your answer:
8.34
